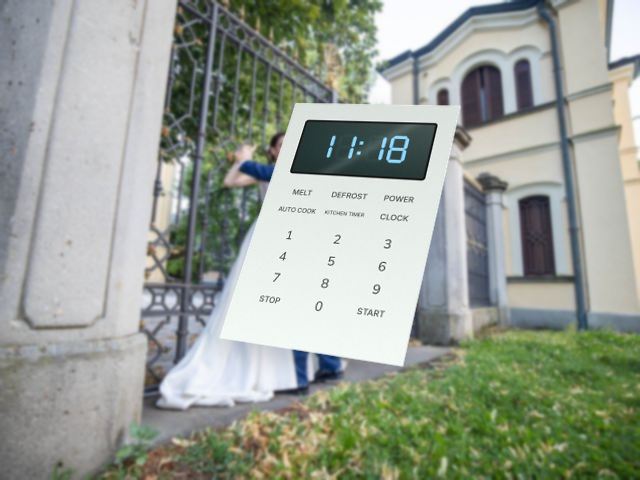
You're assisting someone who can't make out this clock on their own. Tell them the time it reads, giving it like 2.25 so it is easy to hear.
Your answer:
11.18
